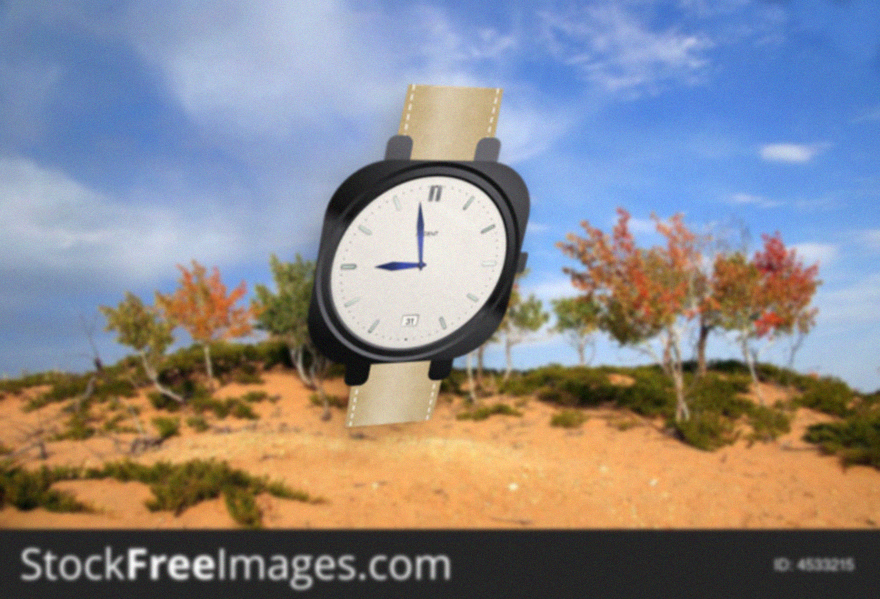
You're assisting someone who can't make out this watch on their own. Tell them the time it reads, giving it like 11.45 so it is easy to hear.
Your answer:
8.58
